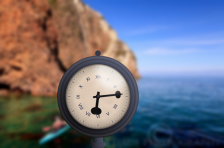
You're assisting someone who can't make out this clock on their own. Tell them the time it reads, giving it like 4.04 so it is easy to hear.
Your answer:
6.14
